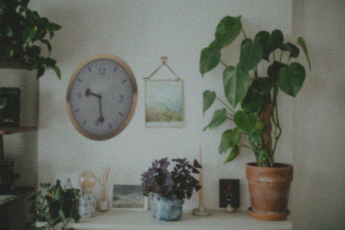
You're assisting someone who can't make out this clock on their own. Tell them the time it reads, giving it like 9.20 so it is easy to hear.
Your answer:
9.28
